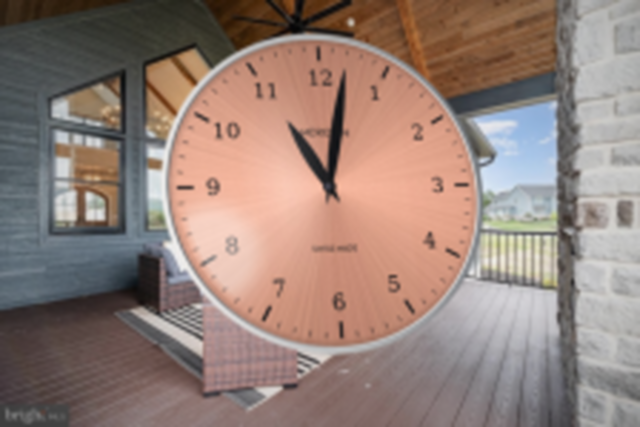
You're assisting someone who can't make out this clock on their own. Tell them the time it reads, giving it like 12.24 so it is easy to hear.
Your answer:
11.02
